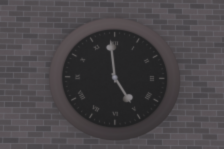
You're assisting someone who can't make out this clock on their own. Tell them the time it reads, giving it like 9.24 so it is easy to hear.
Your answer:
4.59
